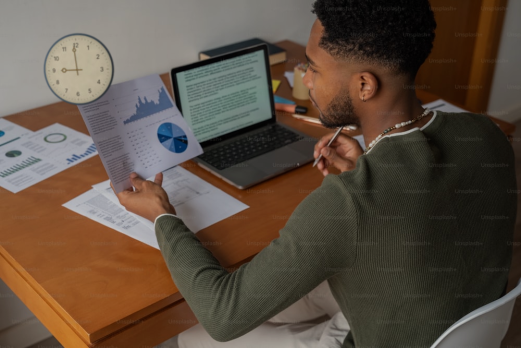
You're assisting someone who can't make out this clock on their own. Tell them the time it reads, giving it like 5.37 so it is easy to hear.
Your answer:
8.59
